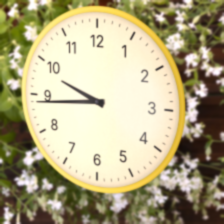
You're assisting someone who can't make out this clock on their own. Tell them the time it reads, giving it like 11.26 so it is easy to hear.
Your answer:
9.44
